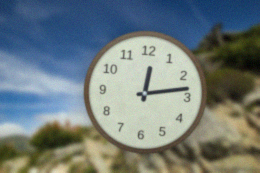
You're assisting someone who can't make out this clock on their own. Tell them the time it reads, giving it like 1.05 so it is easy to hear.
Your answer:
12.13
